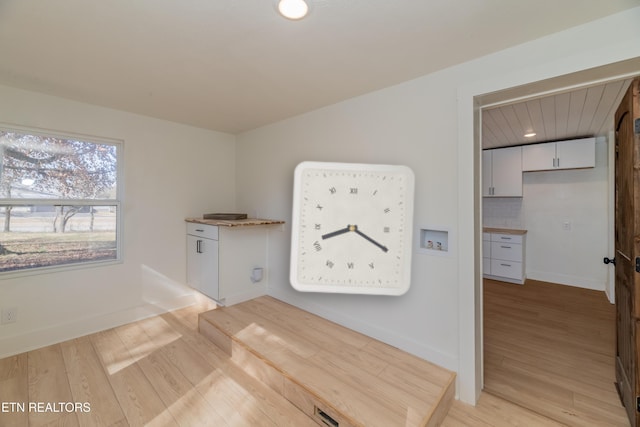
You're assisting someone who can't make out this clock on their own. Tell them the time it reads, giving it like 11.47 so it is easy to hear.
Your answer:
8.20
